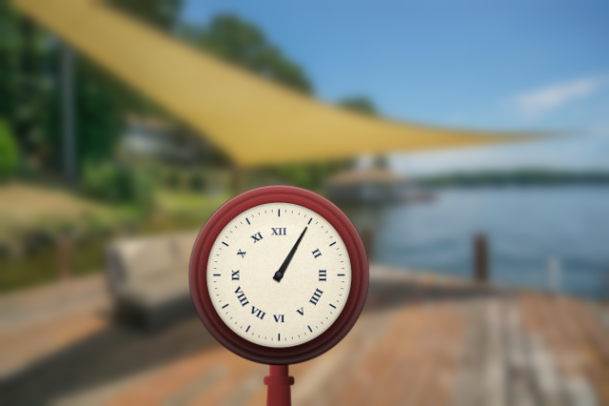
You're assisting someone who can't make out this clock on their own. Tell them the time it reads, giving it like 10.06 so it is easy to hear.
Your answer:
1.05
